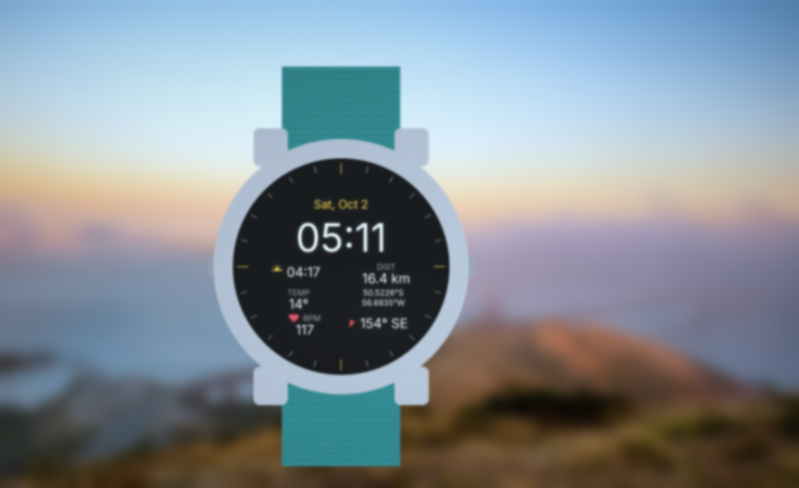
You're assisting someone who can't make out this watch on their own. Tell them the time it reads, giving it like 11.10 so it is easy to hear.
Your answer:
5.11
